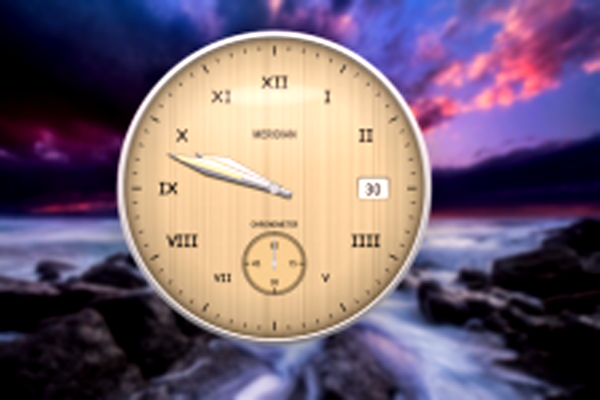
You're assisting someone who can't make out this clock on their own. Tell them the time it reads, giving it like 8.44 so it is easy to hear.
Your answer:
9.48
